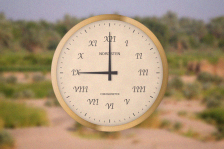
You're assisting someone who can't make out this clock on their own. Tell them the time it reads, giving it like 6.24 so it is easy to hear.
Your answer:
9.00
